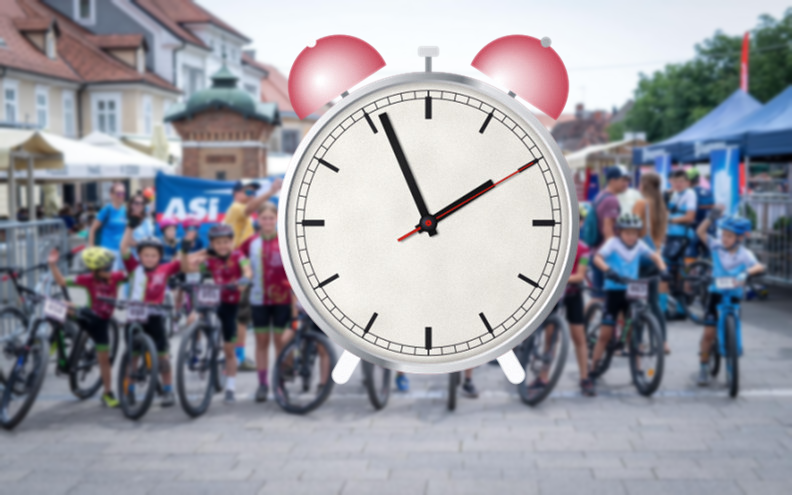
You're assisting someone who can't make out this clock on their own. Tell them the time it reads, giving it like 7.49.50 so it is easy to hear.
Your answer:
1.56.10
